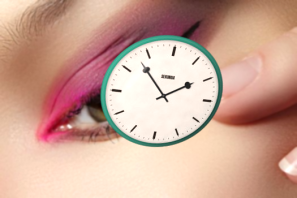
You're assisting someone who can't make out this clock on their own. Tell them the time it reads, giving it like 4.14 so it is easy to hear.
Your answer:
1.53
